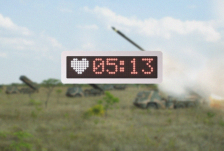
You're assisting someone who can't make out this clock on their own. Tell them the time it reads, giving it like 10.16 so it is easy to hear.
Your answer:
5.13
